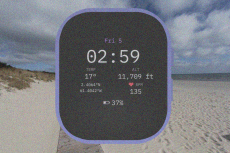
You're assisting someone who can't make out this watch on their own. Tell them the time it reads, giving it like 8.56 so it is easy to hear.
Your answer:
2.59
